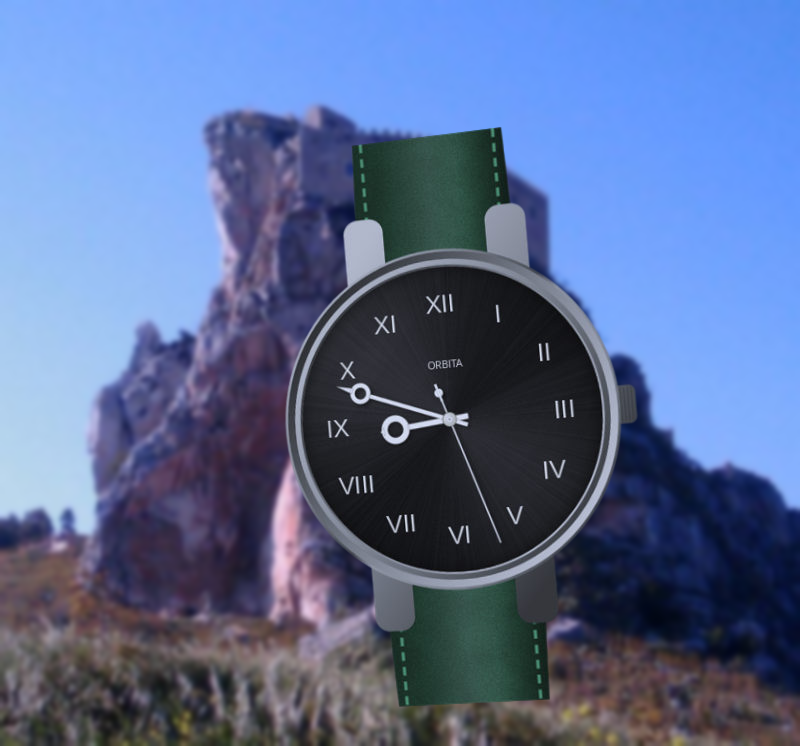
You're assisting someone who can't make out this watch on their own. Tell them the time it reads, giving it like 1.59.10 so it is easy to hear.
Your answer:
8.48.27
